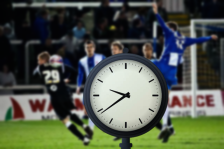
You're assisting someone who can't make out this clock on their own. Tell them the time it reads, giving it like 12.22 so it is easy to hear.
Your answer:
9.39
